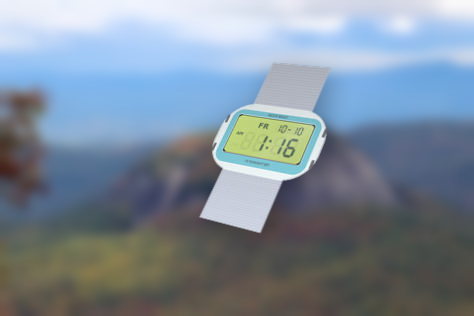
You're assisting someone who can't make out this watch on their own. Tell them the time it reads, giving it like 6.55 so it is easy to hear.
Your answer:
1.16
